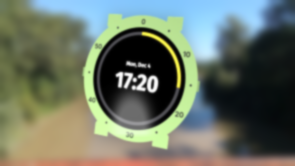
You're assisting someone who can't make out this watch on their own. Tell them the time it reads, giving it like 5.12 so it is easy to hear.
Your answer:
17.20
